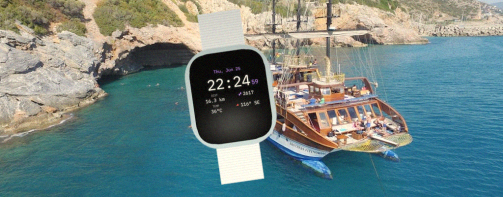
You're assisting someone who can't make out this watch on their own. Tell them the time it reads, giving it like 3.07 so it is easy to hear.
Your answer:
22.24
